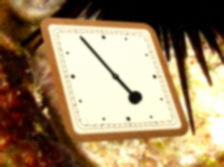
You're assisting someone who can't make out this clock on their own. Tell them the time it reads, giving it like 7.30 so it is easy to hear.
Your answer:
4.55
